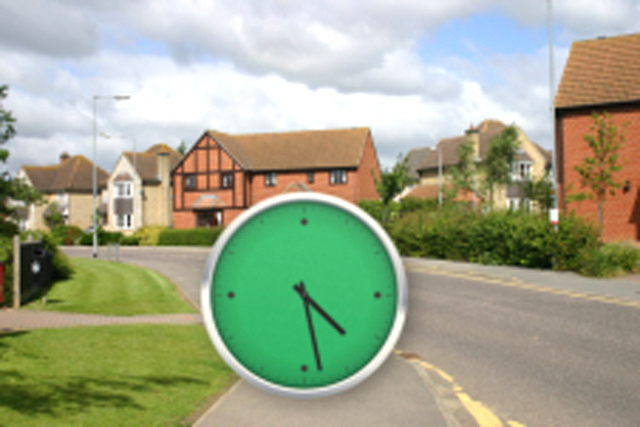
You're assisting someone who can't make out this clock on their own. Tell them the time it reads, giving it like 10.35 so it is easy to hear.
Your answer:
4.28
